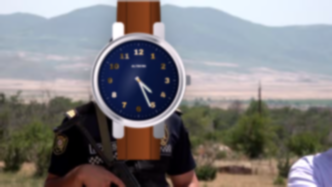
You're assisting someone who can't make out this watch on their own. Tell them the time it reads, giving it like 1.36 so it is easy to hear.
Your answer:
4.26
